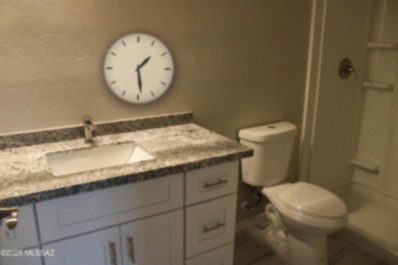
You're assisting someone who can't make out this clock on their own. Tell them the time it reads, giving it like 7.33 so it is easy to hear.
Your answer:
1.29
